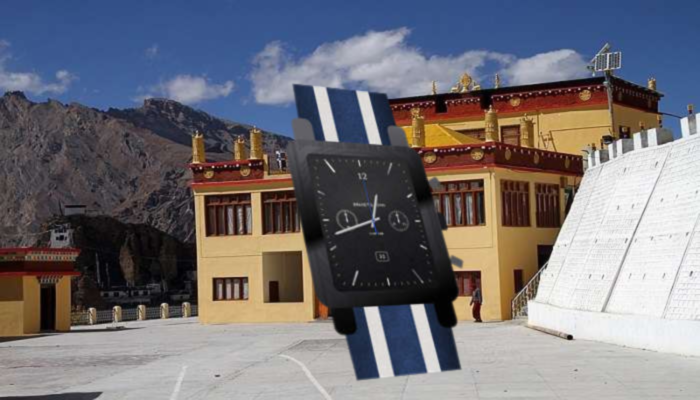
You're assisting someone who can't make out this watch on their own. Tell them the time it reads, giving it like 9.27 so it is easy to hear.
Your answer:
12.42
